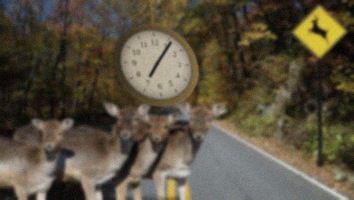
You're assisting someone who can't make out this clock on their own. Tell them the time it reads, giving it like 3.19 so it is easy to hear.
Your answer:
7.06
